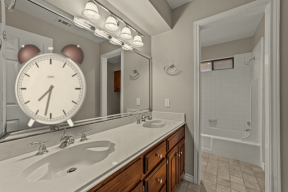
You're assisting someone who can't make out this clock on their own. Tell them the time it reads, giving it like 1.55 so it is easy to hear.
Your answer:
7.32
